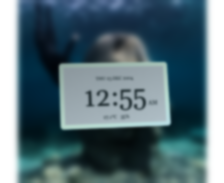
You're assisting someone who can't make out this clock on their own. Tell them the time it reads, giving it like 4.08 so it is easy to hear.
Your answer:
12.55
